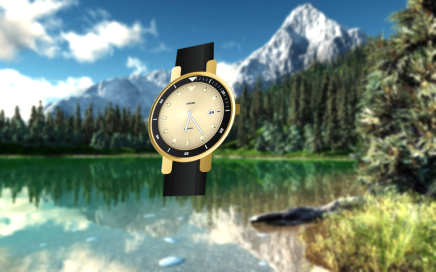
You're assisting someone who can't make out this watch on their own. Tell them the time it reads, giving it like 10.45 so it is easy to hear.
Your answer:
6.24
